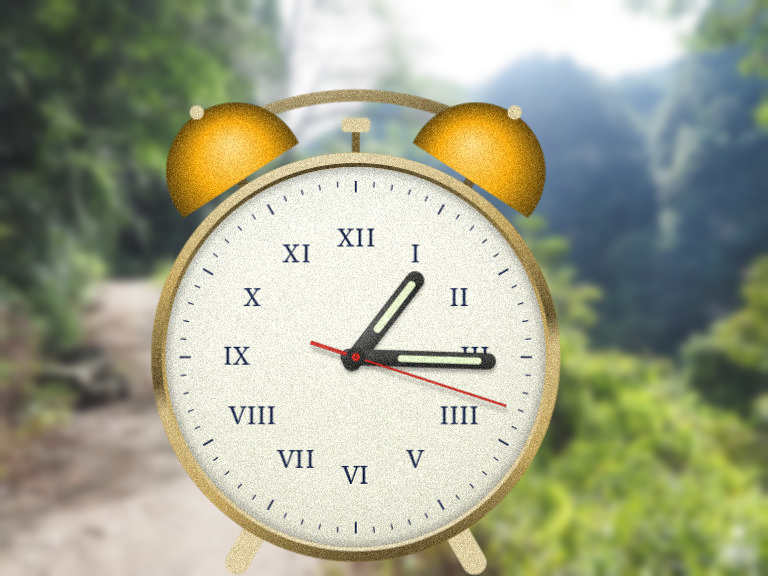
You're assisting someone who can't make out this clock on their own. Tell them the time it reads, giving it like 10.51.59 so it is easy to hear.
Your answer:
1.15.18
